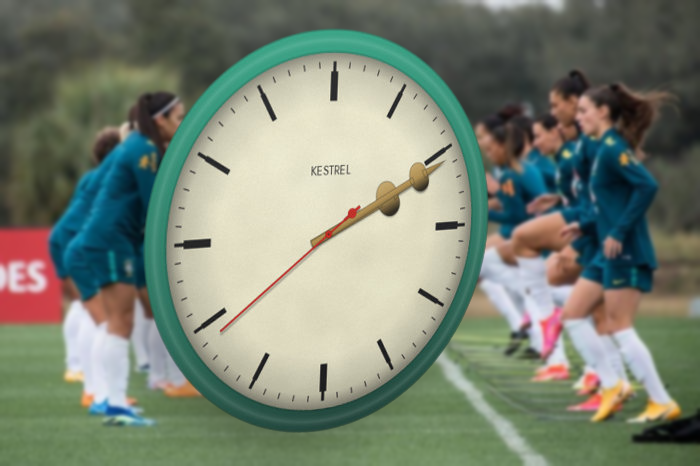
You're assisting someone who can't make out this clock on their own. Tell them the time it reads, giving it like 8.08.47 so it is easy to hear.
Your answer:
2.10.39
